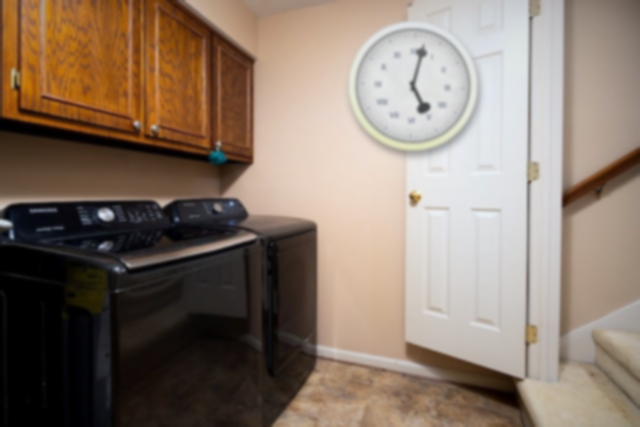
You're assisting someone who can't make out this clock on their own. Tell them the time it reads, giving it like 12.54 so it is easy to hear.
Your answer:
5.02
